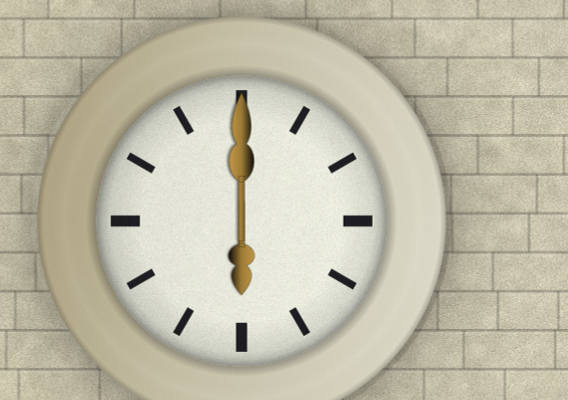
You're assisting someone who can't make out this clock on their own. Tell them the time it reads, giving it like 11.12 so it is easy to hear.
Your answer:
6.00
